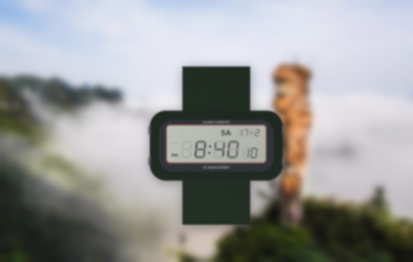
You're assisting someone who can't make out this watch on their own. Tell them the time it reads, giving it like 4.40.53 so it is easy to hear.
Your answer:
8.40.10
